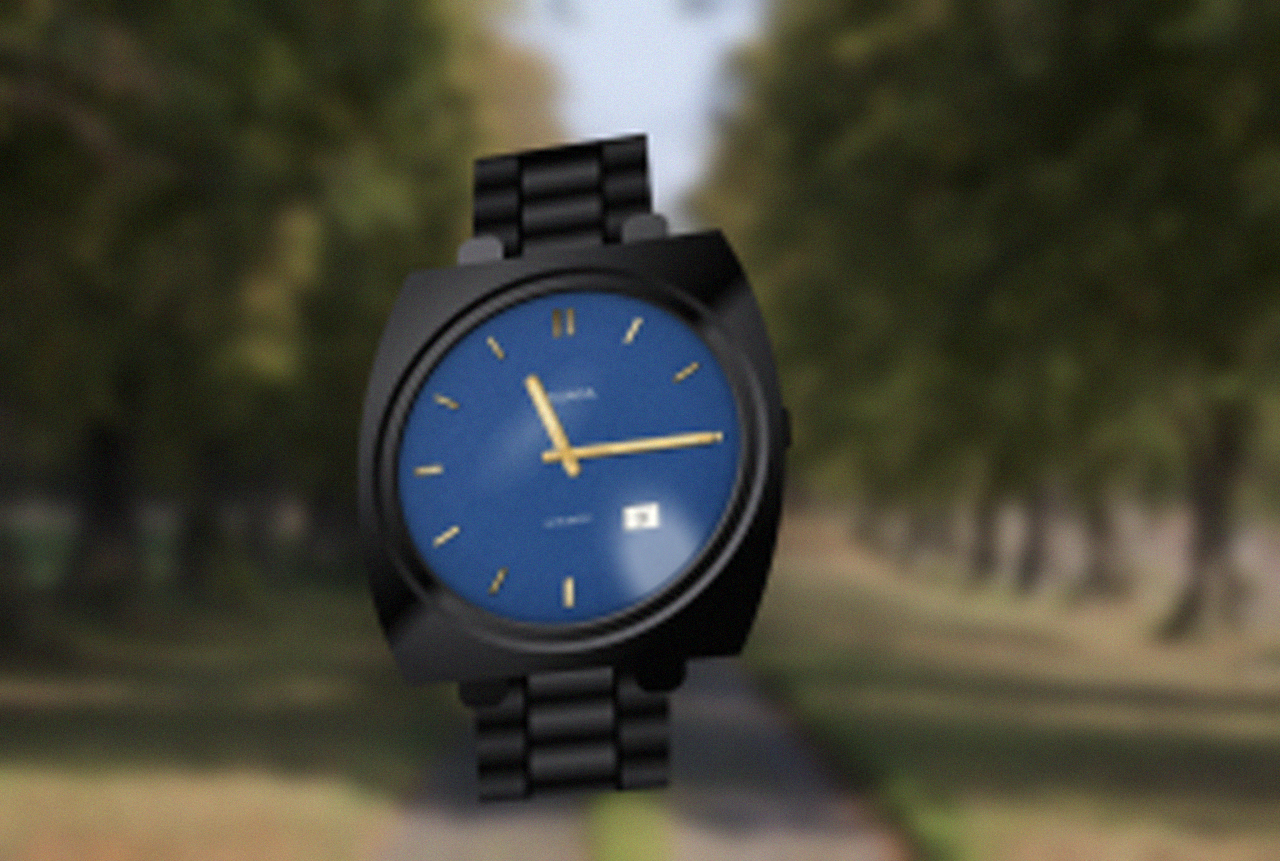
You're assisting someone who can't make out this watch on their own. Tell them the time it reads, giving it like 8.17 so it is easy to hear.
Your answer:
11.15
